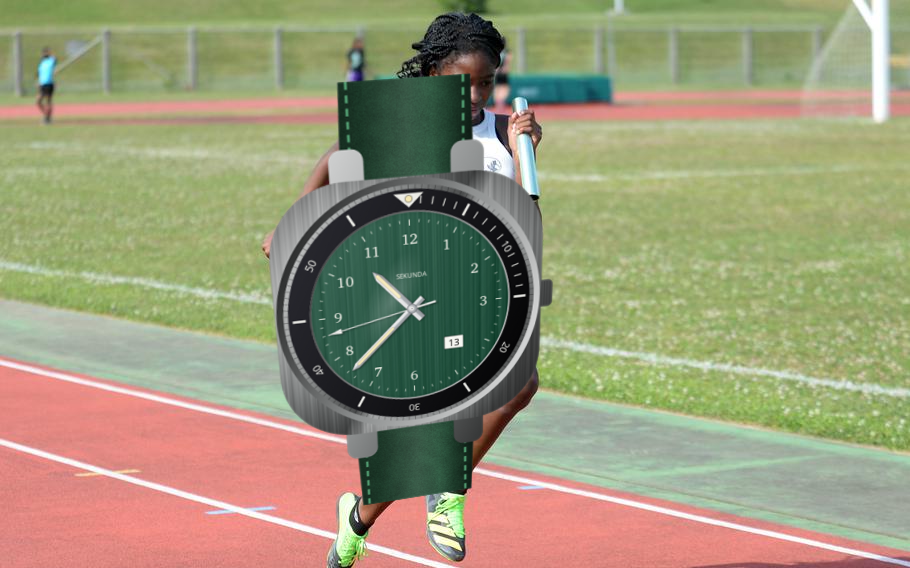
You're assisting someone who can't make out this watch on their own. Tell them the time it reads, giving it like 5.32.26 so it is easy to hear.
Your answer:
10.37.43
